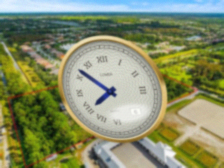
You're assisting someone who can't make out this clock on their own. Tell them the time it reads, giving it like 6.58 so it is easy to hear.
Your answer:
7.52
